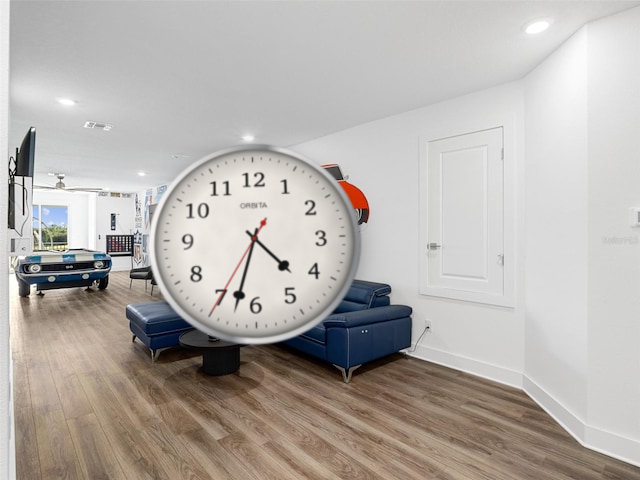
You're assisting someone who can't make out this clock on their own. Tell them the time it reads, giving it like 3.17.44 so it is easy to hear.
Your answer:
4.32.35
